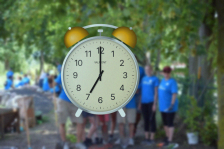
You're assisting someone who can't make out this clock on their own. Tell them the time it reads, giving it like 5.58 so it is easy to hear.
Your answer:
7.00
